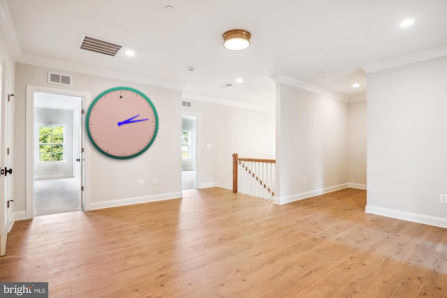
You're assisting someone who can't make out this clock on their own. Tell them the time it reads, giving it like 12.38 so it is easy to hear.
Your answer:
2.14
